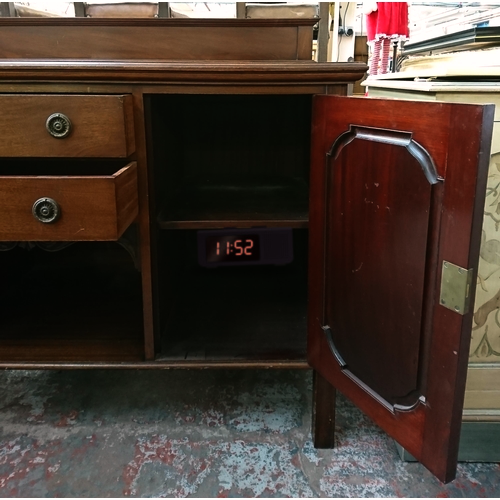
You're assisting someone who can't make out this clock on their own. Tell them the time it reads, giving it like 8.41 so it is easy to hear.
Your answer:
11.52
